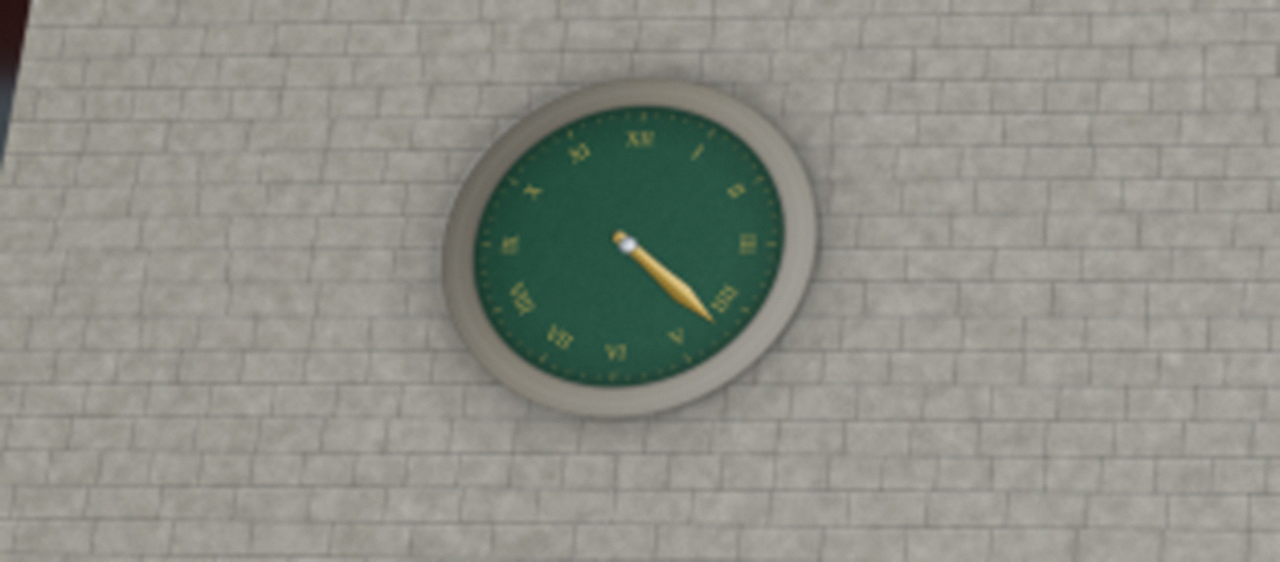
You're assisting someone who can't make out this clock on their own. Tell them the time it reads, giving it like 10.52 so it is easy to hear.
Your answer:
4.22
